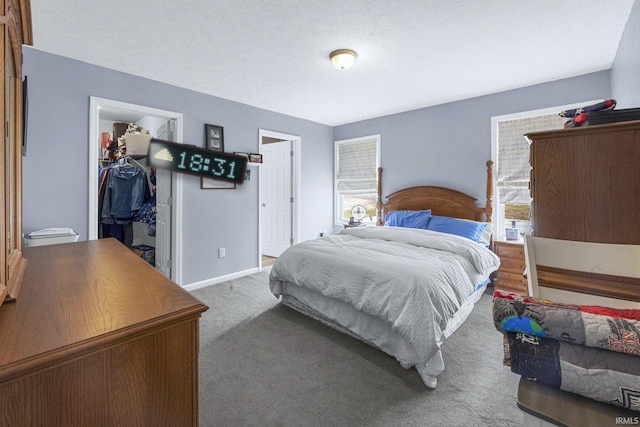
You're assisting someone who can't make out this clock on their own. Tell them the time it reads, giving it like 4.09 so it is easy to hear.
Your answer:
18.31
